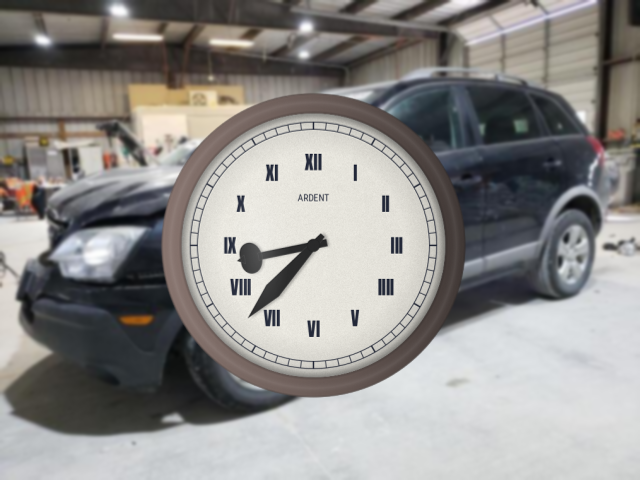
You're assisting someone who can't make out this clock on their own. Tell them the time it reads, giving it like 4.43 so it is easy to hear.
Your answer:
8.37
